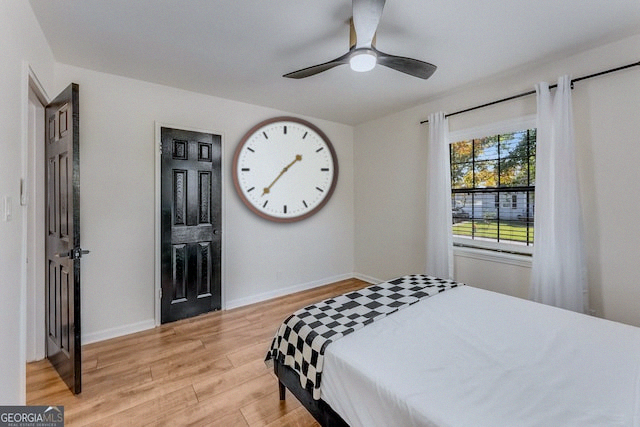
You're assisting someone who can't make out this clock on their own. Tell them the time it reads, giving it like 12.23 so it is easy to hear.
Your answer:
1.37
